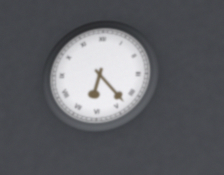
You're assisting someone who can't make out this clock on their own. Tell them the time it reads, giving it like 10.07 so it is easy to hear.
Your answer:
6.23
